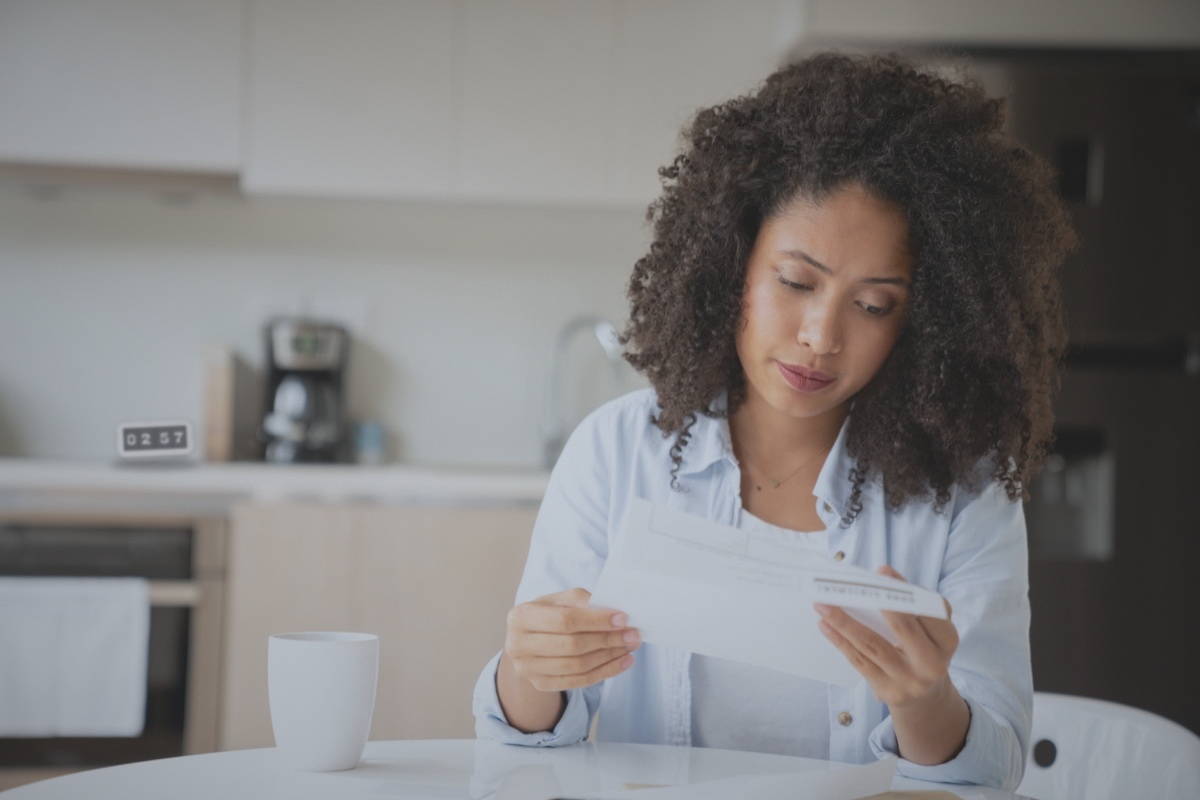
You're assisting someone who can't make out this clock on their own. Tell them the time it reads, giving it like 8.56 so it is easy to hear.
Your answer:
2.57
